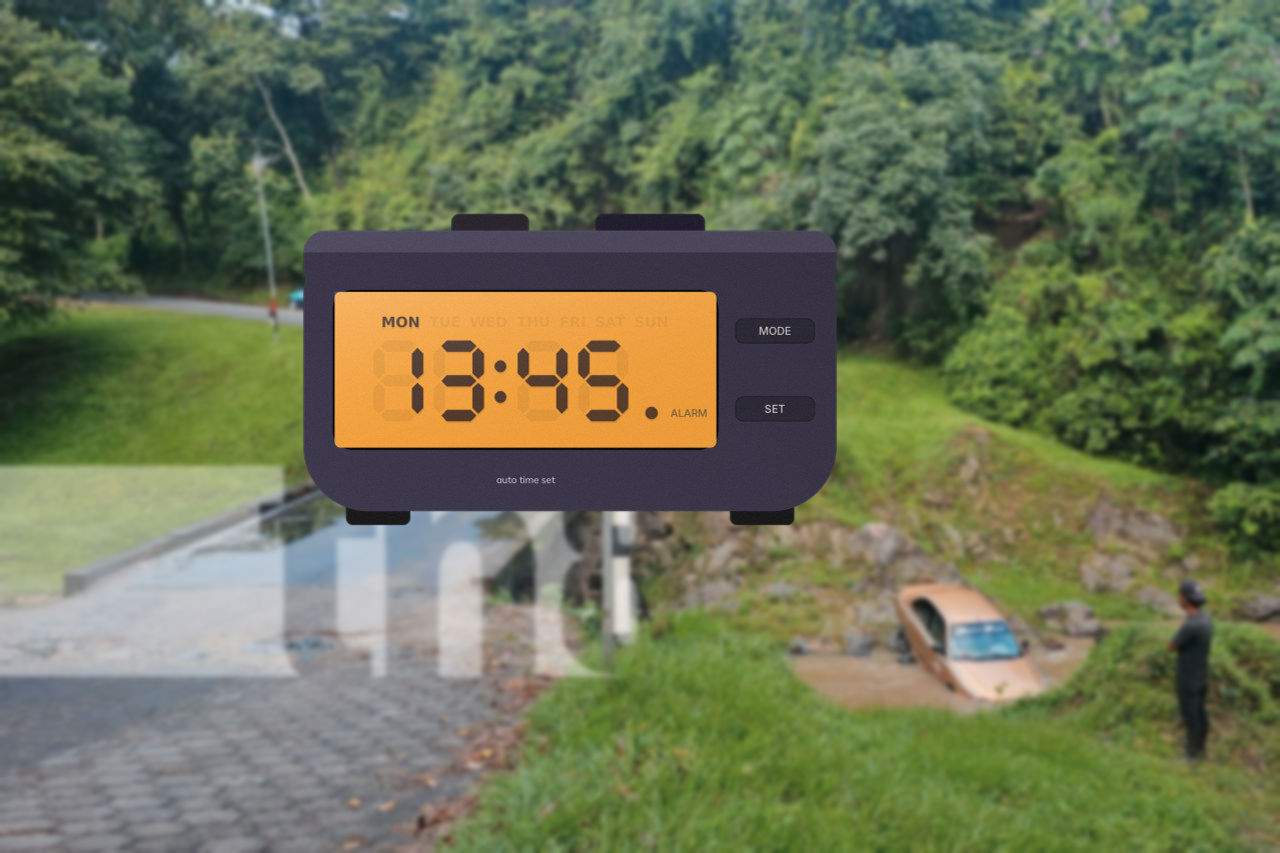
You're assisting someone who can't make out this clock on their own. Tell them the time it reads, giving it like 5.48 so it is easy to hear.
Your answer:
13.45
